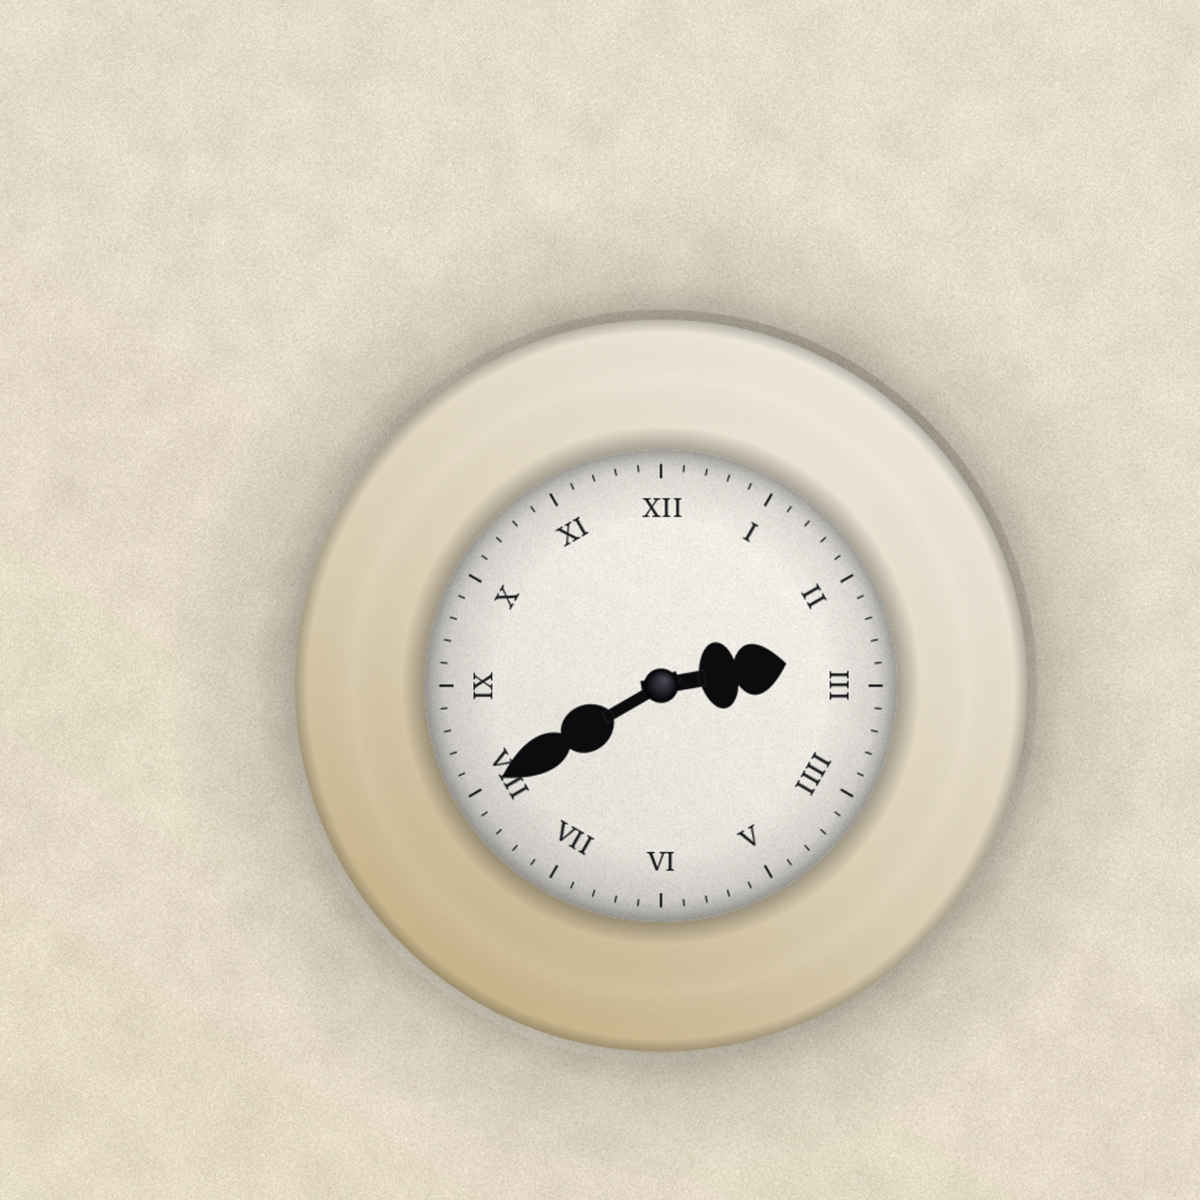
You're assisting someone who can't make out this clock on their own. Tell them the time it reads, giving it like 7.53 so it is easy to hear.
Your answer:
2.40
